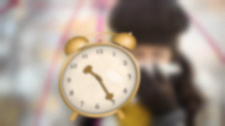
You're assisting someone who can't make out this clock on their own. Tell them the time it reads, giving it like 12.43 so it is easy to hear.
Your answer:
10.25
